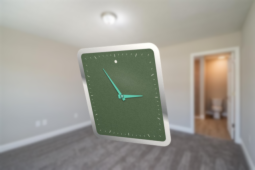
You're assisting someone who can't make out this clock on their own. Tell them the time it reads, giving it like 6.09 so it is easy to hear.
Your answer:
2.55
